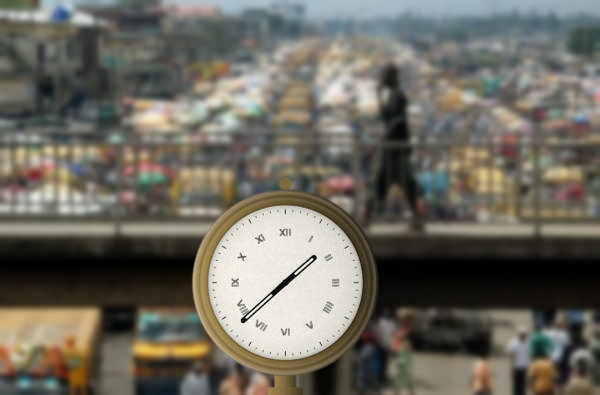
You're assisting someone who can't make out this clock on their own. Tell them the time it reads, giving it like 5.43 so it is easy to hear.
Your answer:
1.38
